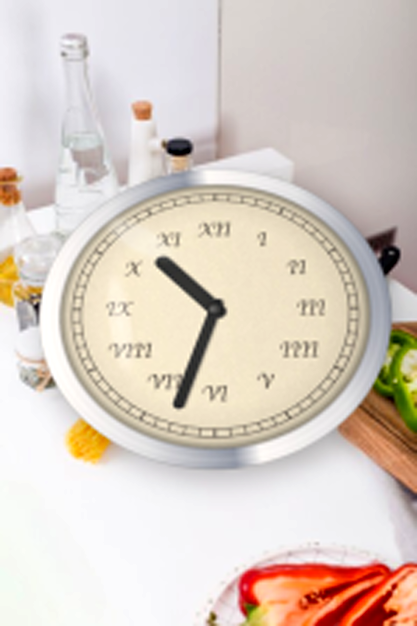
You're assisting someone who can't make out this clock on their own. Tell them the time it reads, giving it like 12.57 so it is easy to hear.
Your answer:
10.33
